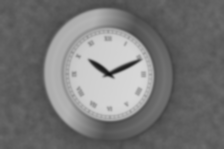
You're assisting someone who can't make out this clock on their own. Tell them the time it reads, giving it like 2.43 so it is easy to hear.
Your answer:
10.11
